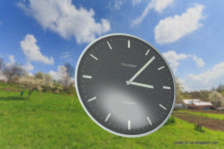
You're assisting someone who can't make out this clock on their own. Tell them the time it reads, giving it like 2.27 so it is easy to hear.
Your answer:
3.07
